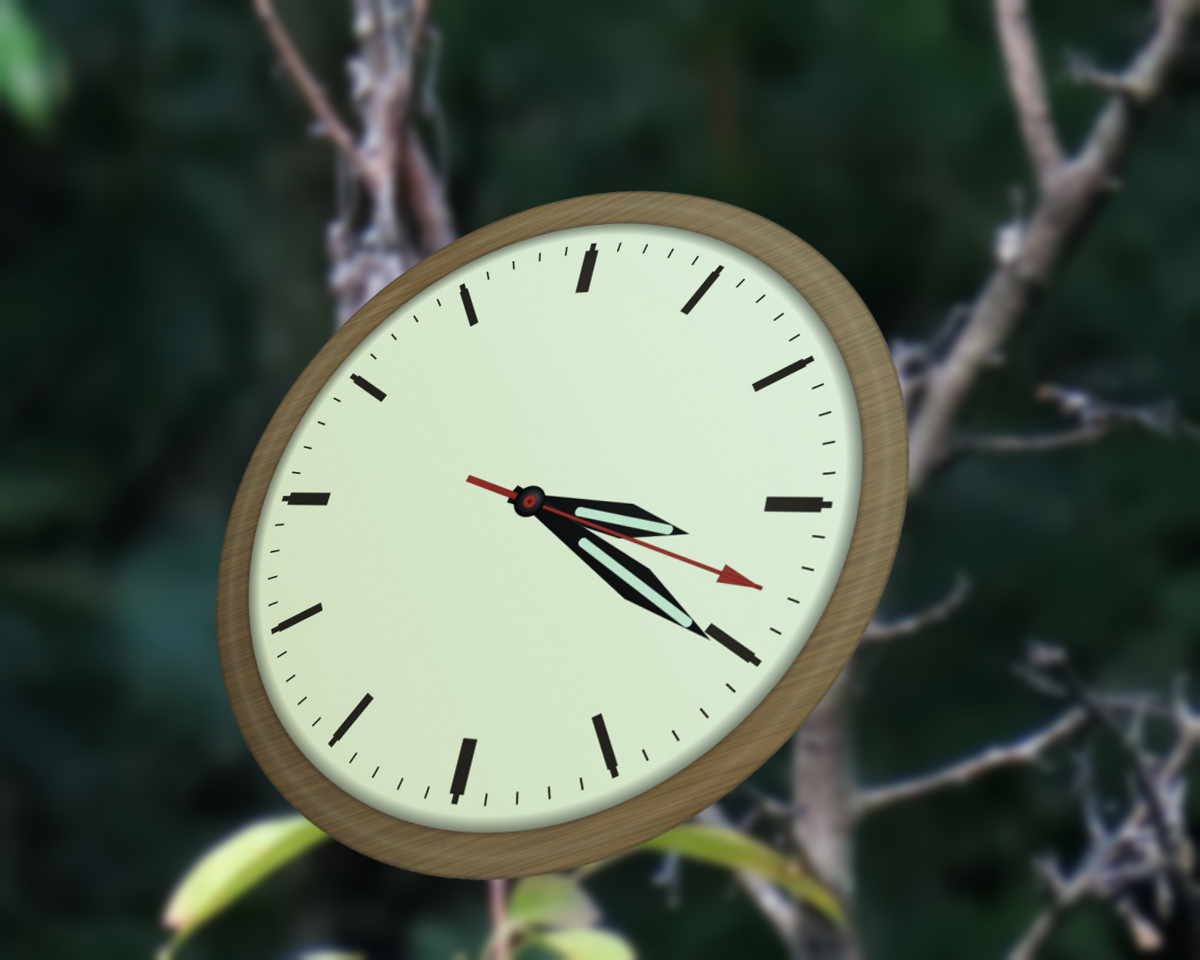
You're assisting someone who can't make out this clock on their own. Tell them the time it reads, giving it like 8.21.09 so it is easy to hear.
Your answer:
3.20.18
